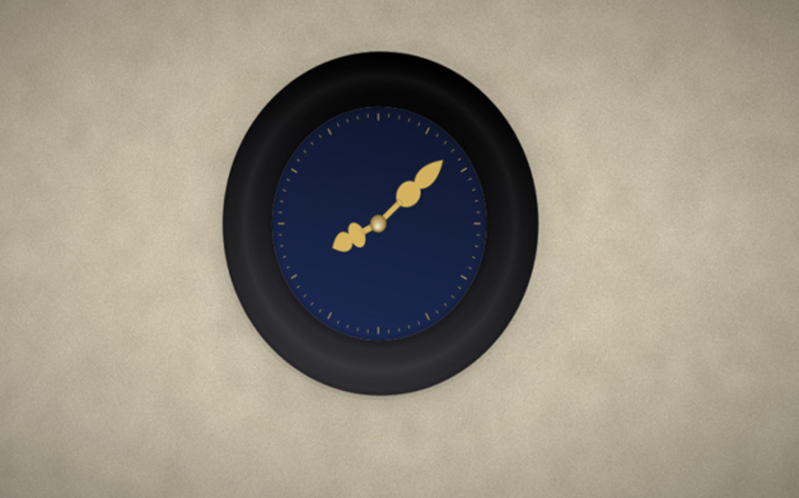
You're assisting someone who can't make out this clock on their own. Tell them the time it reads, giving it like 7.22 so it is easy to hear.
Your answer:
8.08
